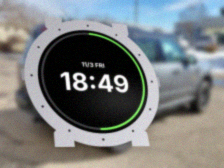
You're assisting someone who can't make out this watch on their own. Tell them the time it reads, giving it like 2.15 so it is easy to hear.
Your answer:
18.49
